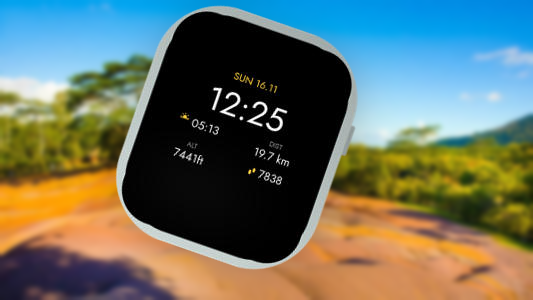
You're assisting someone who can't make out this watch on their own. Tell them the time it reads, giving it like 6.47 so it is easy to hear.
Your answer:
12.25
